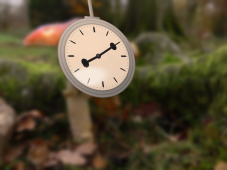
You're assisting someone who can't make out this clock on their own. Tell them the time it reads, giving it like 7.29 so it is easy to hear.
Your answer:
8.10
